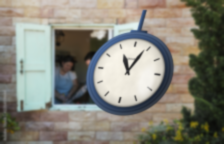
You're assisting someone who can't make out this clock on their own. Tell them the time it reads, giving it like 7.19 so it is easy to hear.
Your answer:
11.04
